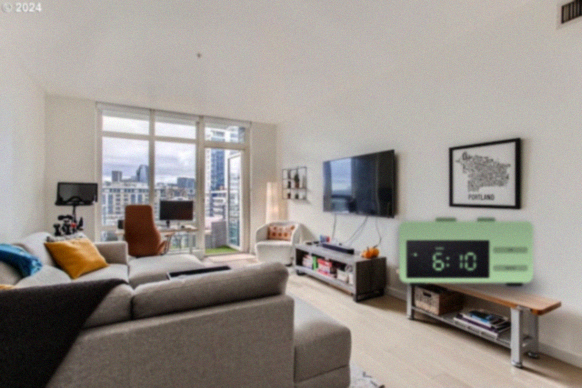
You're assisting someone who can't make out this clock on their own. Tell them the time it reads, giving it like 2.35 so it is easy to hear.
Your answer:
6.10
